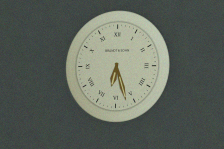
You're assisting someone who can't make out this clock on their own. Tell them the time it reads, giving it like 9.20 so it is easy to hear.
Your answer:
6.27
